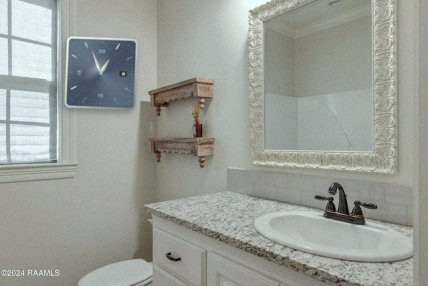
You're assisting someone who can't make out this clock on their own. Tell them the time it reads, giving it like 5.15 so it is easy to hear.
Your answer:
12.56
